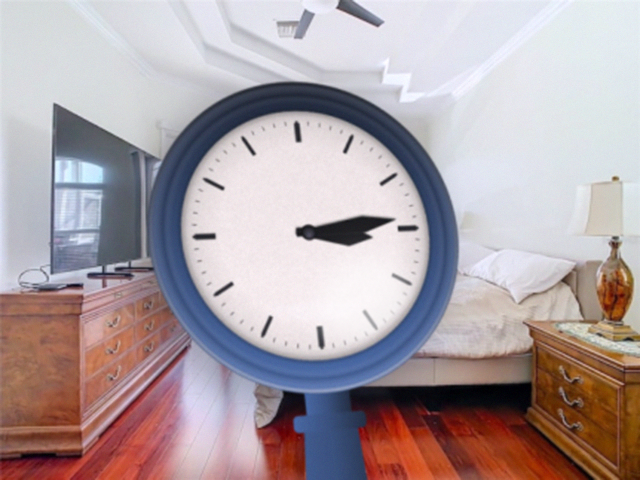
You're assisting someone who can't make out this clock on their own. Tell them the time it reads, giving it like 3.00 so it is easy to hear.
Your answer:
3.14
